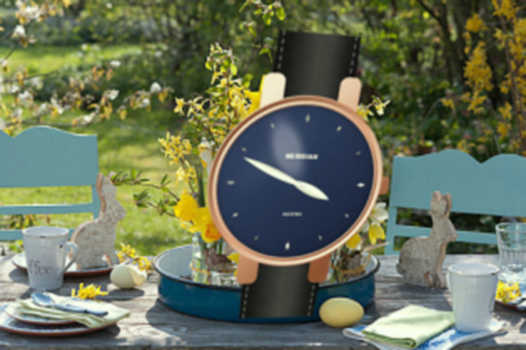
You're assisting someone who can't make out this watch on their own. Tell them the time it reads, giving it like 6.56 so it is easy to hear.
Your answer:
3.49
